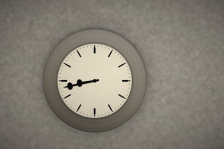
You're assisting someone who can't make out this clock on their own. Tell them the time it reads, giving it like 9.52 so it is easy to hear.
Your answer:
8.43
